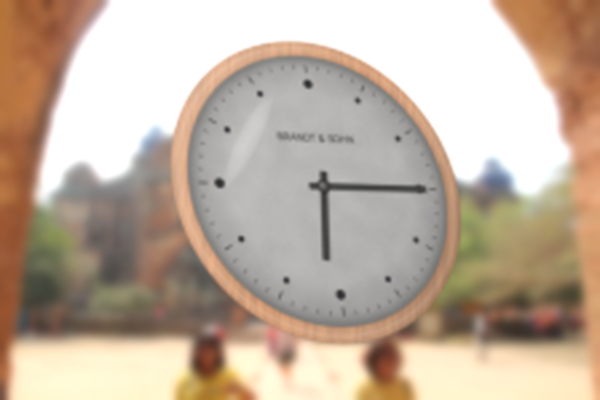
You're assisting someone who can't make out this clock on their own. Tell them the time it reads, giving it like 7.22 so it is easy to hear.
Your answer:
6.15
